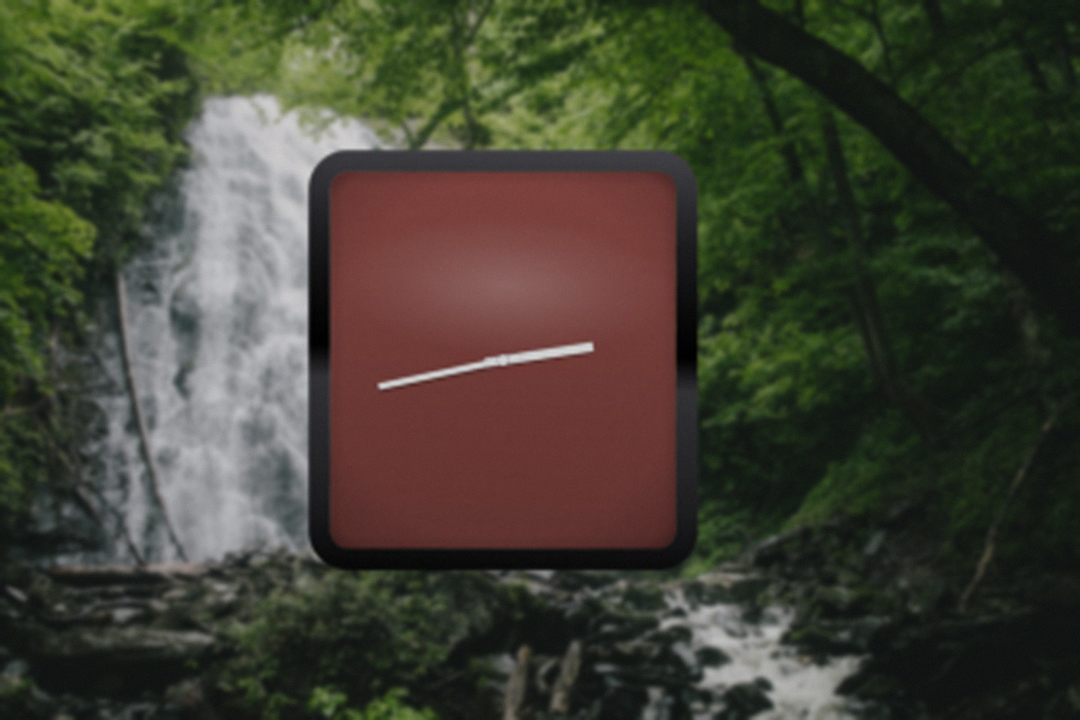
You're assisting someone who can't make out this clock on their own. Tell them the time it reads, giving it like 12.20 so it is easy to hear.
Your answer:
2.43
